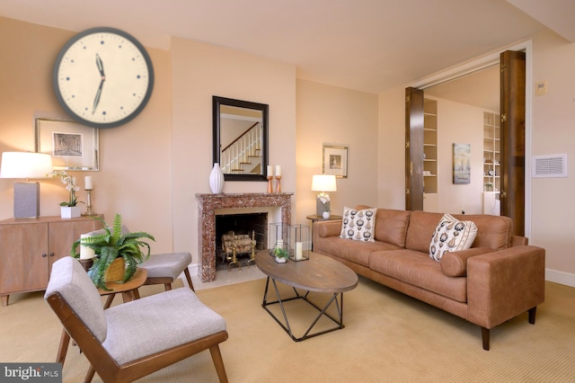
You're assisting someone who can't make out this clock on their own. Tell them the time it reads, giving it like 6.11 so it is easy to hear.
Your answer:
11.33
